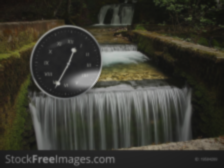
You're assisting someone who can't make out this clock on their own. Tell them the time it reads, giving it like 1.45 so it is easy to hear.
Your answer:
12.34
